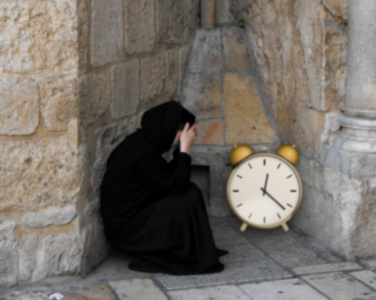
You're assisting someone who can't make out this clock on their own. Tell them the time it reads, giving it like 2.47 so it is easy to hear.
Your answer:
12.22
